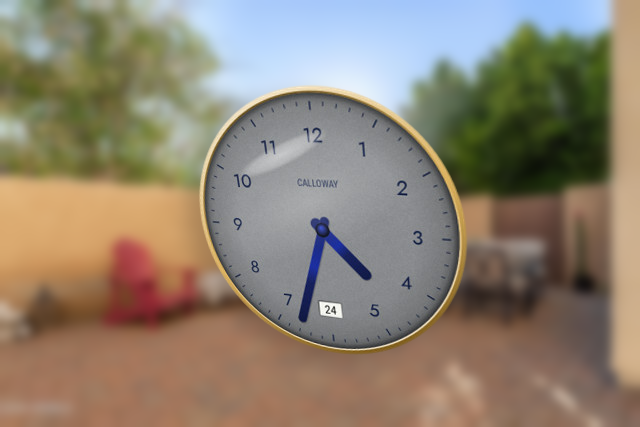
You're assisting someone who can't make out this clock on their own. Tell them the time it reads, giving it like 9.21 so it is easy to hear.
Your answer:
4.33
